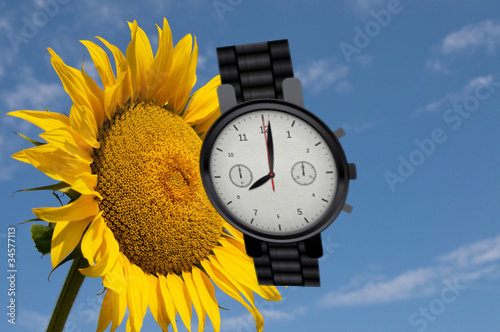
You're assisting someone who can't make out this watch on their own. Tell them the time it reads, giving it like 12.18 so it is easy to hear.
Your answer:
8.01
